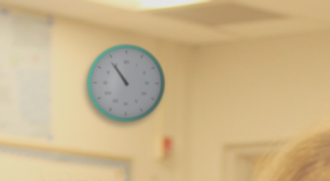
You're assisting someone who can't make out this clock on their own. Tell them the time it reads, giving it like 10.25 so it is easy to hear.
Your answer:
10.54
